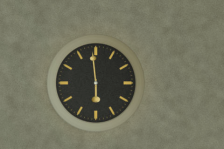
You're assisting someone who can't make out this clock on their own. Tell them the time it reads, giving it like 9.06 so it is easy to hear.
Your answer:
5.59
